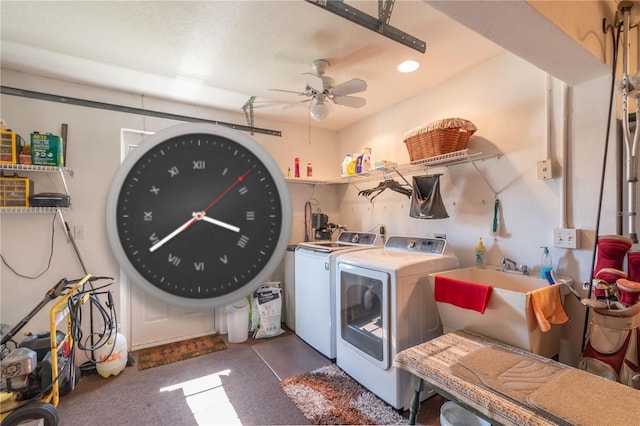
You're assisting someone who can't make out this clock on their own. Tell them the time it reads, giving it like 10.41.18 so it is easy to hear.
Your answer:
3.39.08
